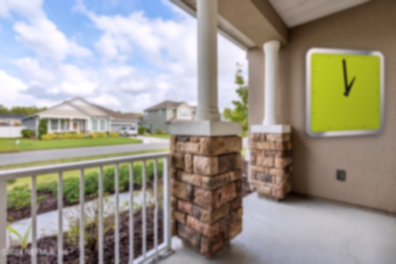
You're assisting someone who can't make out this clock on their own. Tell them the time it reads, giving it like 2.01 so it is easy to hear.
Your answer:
12.59
